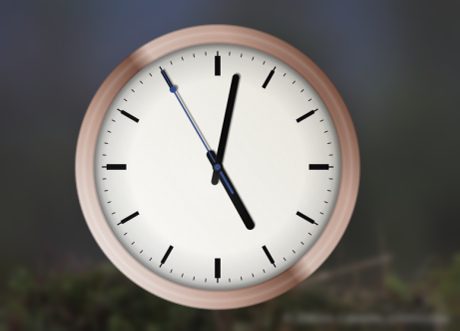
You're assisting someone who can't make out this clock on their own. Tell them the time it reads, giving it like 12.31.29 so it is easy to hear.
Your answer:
5.01.55
